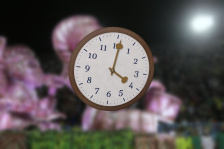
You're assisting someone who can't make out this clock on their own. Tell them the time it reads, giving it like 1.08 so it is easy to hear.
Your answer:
4.01
